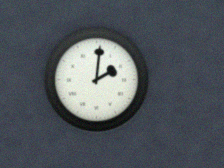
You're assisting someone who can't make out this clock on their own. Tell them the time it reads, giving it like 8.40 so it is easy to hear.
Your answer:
2.01
